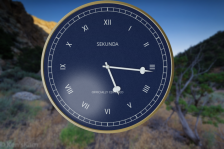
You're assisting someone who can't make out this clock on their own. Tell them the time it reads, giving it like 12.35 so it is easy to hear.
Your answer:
5.16
